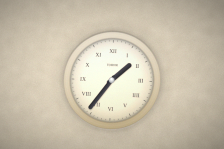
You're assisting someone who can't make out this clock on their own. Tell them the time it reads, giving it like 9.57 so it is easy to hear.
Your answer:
1.36
